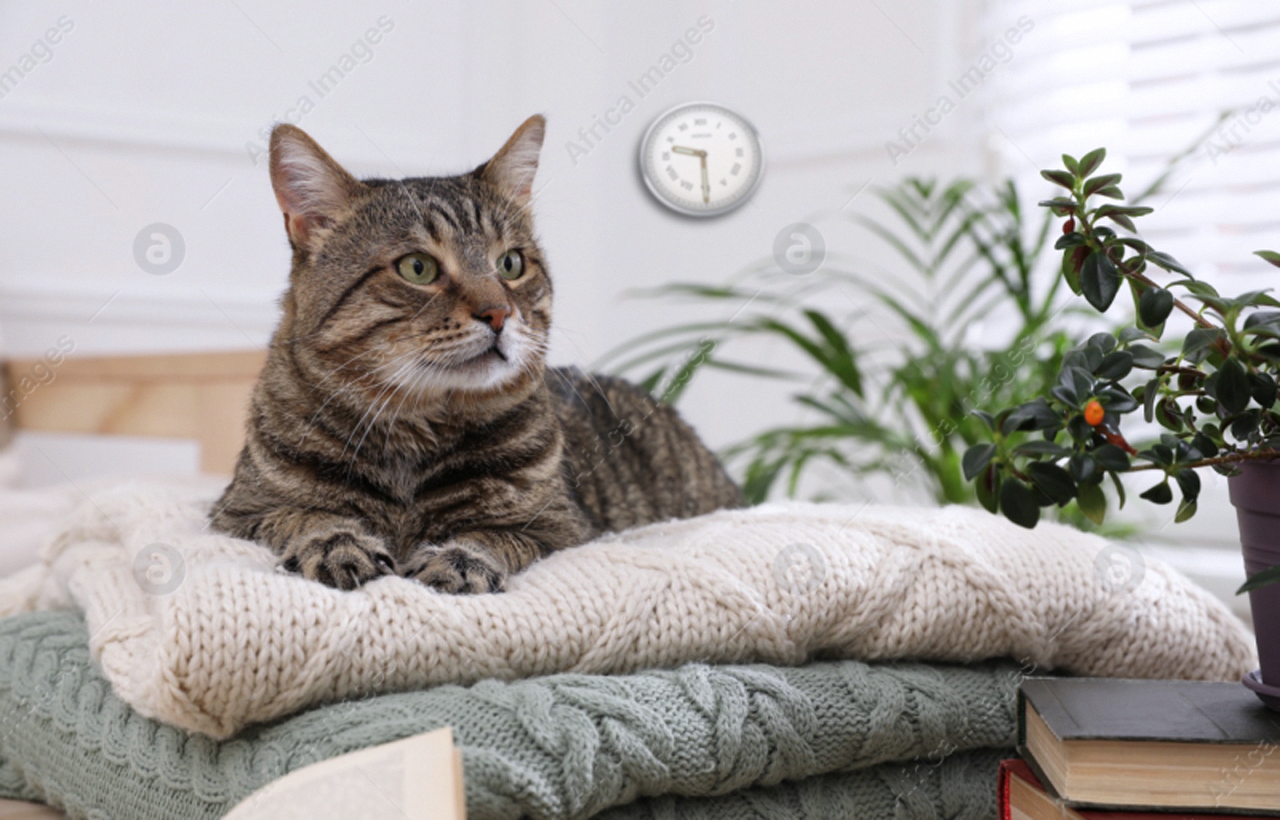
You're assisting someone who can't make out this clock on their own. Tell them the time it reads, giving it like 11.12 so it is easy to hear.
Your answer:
9.30
